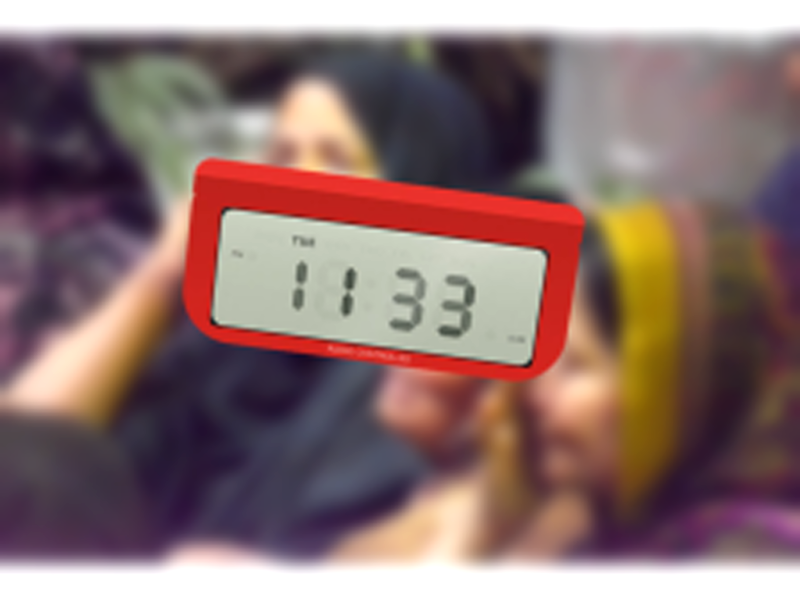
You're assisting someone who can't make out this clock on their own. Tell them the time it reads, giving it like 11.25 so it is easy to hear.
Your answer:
11.33
